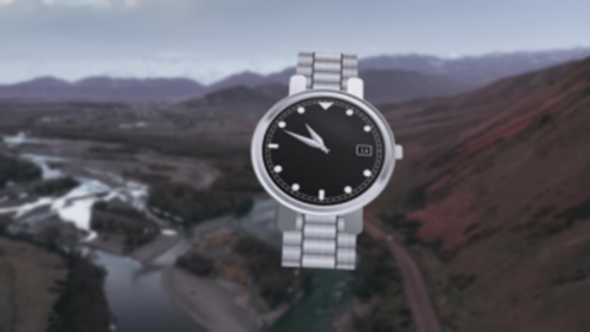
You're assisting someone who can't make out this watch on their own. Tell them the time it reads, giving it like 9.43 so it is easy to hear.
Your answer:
10.49
